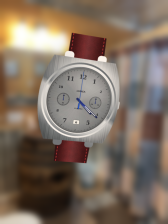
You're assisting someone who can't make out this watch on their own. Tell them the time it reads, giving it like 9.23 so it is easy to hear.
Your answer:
4.21
